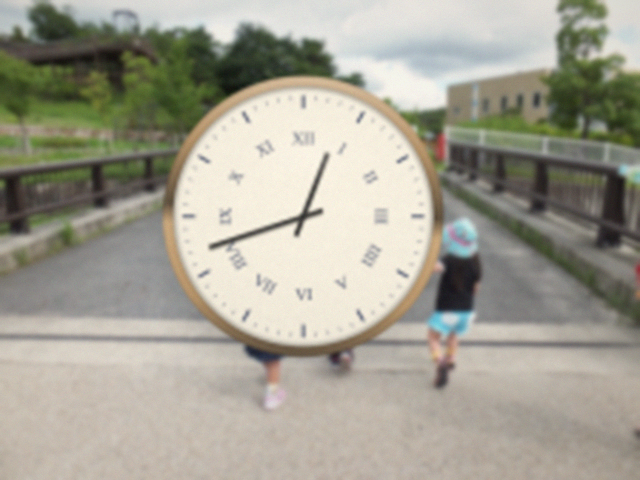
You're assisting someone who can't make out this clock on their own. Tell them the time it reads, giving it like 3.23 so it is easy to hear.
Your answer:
12.42
